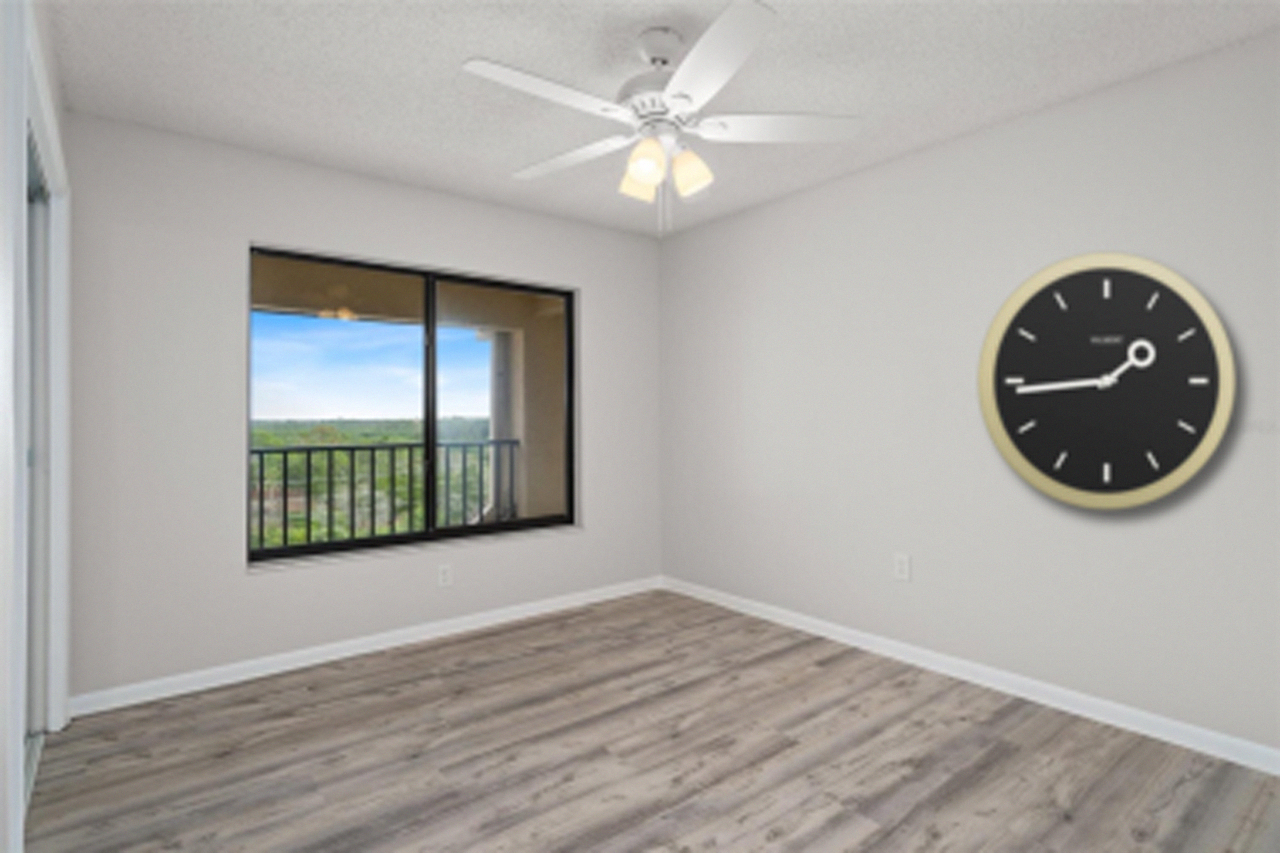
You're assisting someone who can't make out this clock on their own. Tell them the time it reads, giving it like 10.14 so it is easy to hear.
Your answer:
1.44
